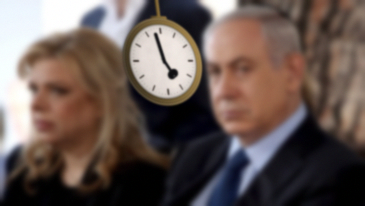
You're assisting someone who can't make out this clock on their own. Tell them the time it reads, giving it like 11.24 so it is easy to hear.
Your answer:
4.58
